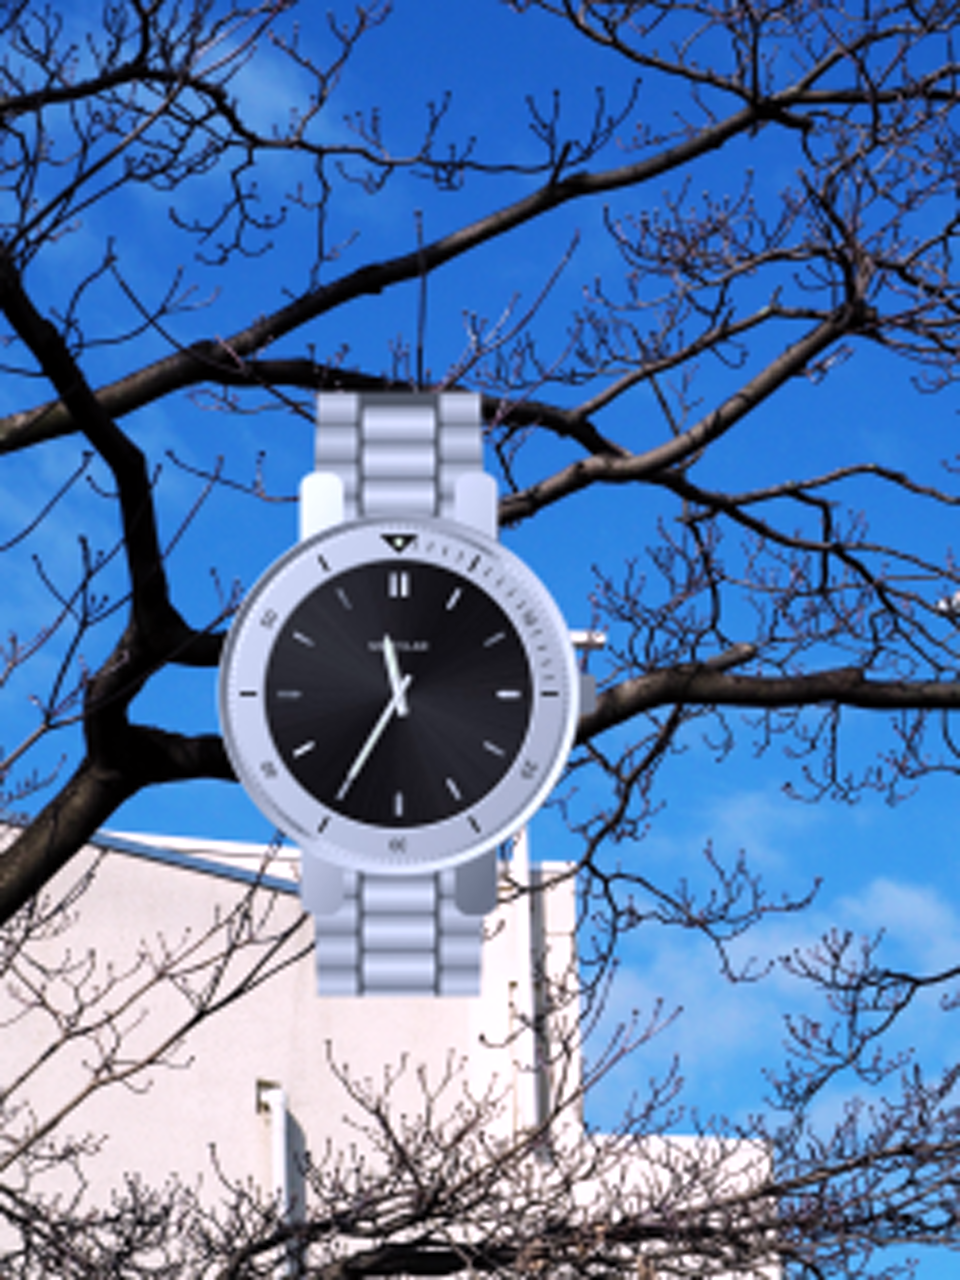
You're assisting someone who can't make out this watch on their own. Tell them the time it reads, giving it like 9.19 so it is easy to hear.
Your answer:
11.35
